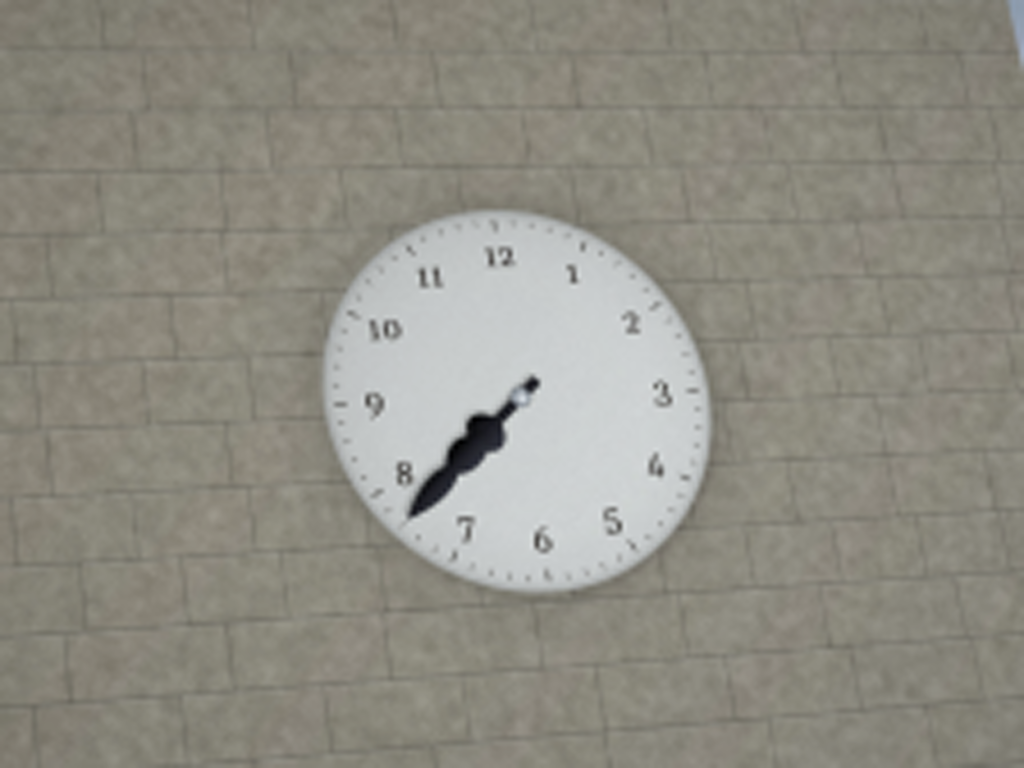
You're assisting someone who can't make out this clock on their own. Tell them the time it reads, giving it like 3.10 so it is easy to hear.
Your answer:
7.38
